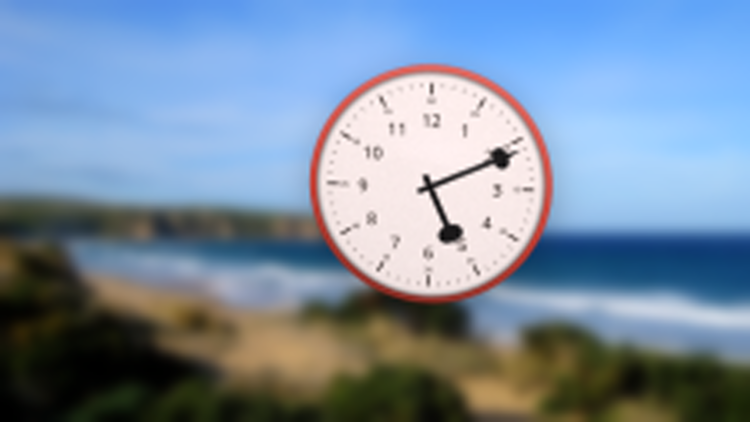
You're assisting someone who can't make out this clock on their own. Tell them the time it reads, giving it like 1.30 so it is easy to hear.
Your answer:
5.11
